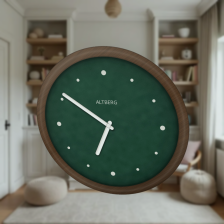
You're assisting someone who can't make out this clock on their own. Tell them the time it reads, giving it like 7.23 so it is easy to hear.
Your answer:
6.51
